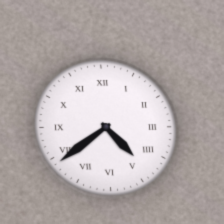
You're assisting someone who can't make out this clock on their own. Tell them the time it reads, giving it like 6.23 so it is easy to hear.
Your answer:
4.39
